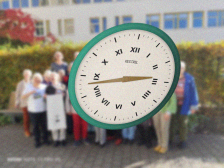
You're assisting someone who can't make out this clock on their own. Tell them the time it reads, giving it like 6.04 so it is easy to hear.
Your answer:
2.43
